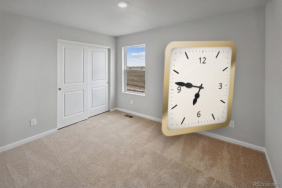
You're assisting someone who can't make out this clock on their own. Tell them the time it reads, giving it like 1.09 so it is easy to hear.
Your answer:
6.47
